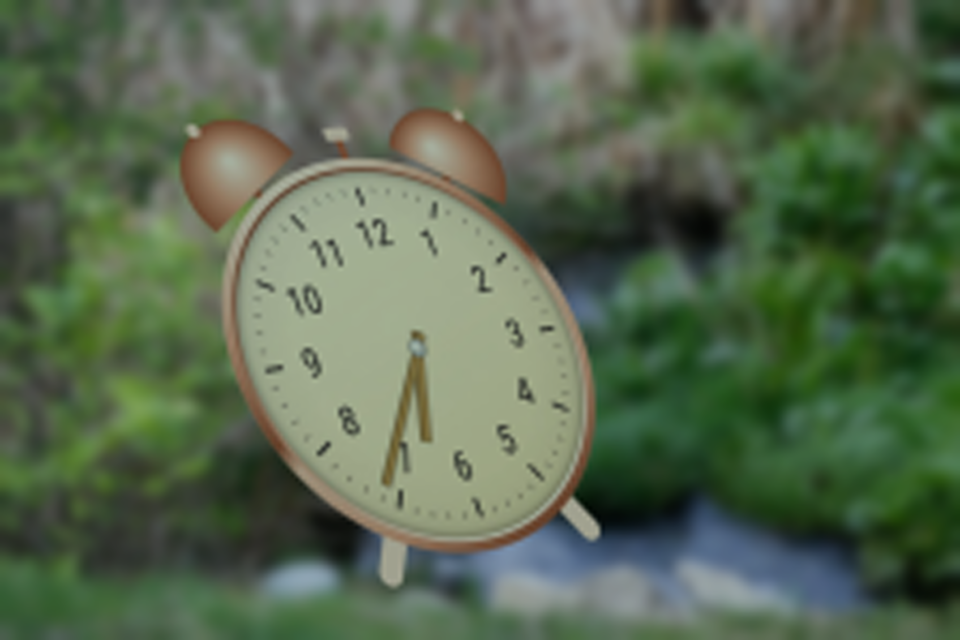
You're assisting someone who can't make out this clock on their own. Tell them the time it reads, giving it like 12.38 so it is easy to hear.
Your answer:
6.36
